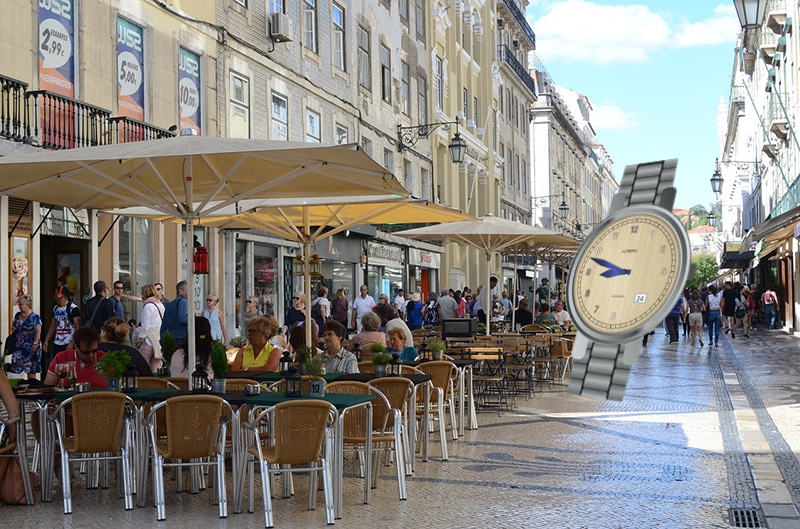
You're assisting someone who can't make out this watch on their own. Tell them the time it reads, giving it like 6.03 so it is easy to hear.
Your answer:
8.48
